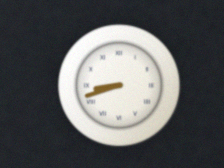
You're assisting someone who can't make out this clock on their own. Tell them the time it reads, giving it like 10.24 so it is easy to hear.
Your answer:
8.42
